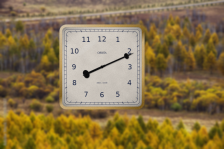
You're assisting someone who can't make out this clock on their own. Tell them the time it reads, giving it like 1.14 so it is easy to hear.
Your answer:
8.11
